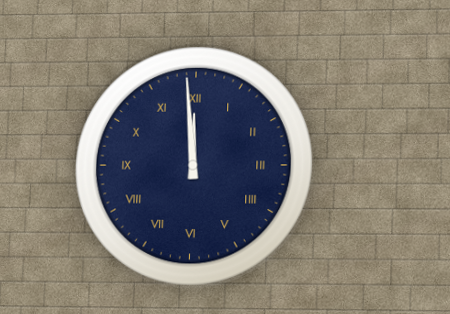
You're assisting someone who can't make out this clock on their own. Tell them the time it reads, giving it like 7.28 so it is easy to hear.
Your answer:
11.59
